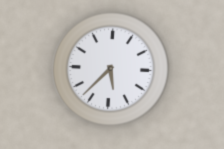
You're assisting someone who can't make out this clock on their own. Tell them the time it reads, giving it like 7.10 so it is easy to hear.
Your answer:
5.37
